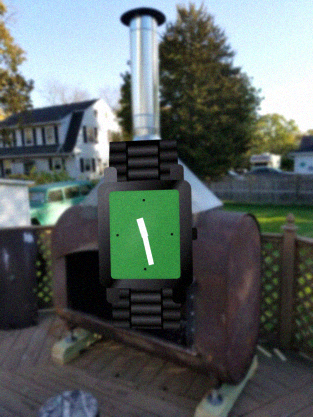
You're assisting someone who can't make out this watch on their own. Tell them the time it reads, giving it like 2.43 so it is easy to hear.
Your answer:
11.28
